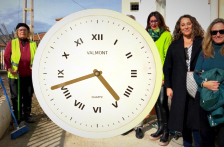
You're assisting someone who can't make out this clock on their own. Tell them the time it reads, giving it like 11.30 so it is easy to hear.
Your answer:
4.42
